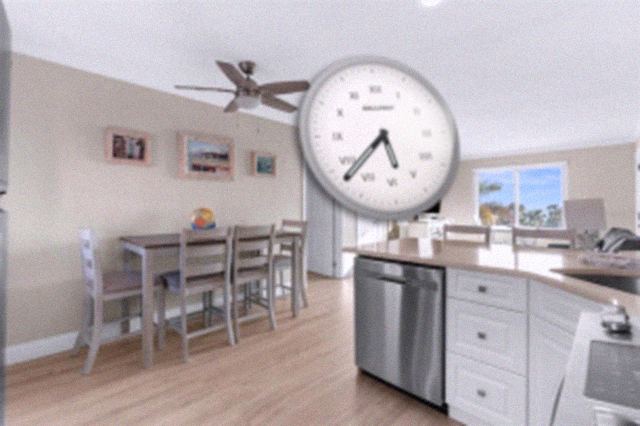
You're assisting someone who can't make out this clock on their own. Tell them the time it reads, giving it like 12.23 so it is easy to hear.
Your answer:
5.38
